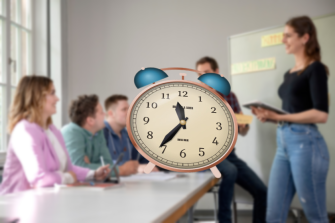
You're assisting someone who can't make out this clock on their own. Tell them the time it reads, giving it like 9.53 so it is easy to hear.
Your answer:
11.36
